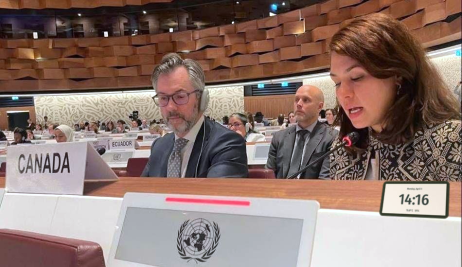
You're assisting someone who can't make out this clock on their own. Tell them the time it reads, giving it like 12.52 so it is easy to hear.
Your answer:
14.16
